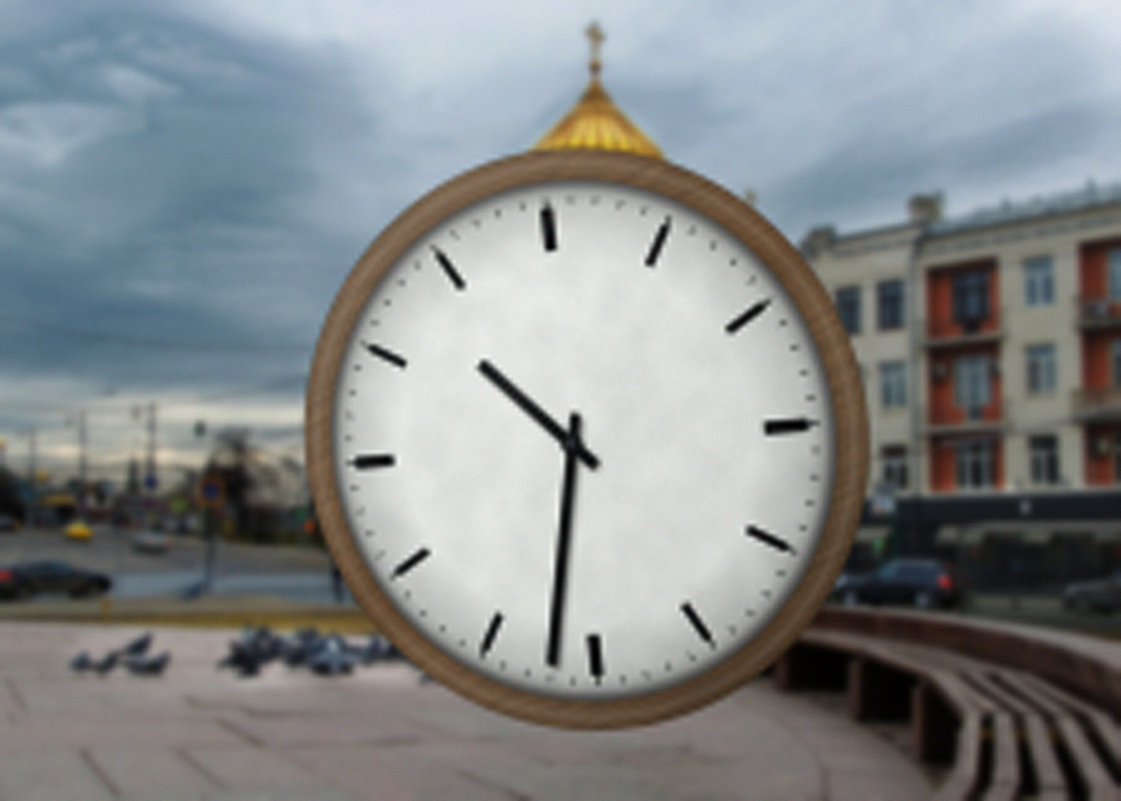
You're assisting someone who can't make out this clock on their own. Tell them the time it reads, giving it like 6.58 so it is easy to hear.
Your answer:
10.32
